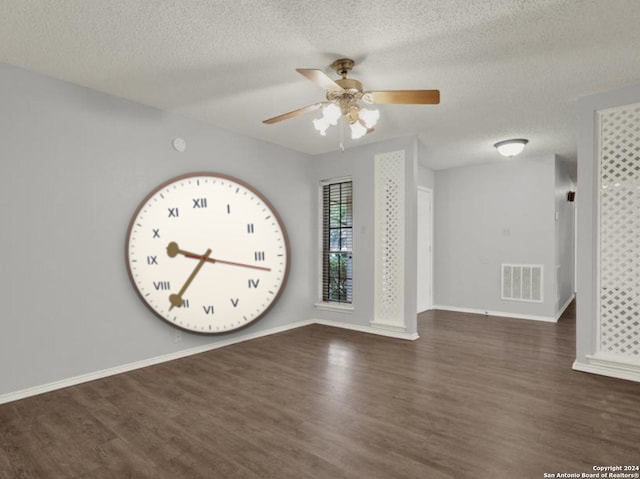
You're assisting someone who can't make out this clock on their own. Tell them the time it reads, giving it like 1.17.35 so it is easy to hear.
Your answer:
9.36.17
